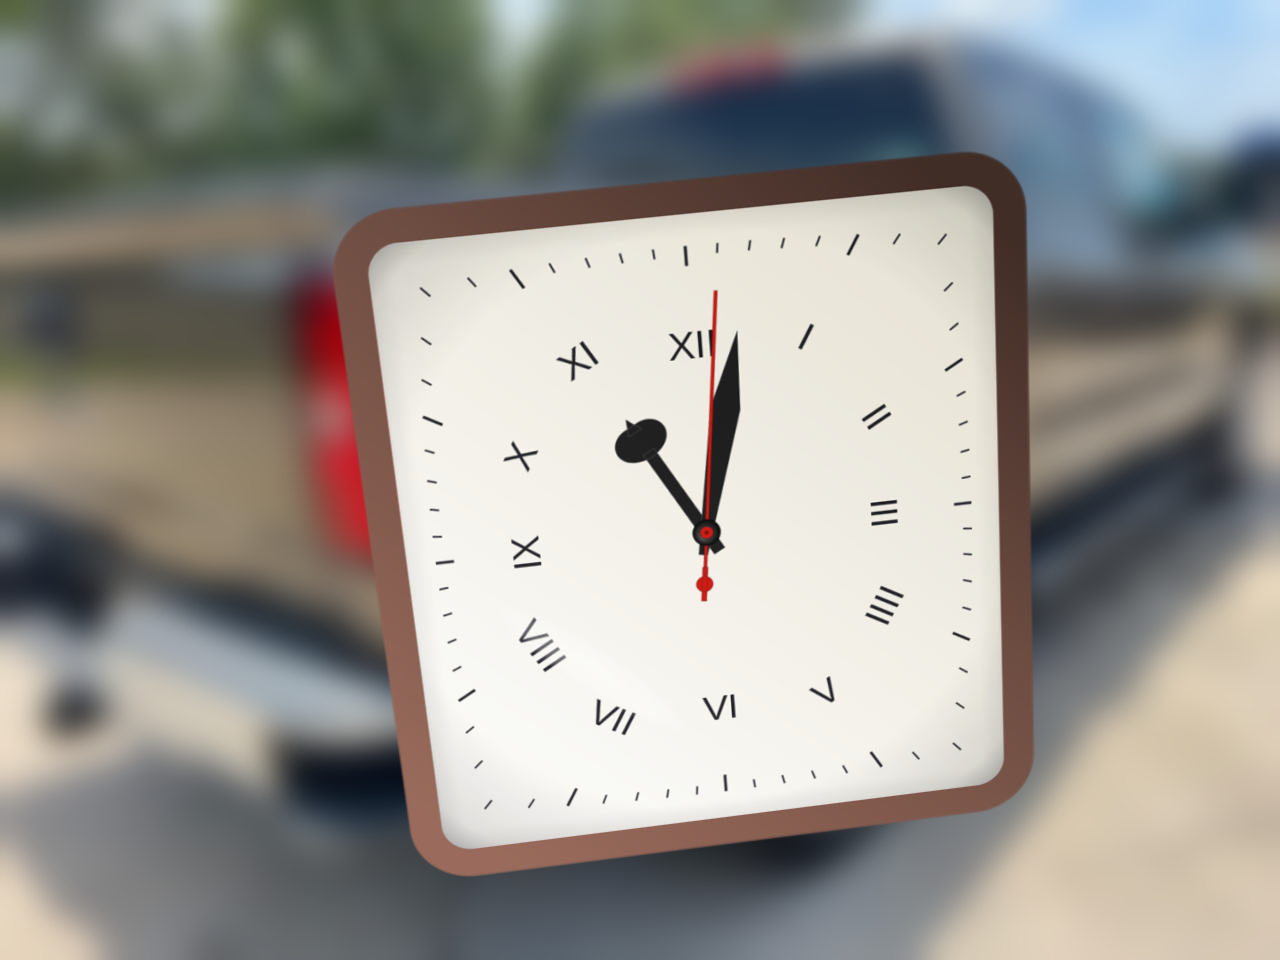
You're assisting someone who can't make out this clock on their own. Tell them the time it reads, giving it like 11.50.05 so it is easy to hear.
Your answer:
11.02.01
